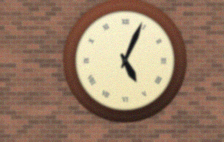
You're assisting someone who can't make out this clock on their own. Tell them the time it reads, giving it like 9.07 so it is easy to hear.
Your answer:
5.04
